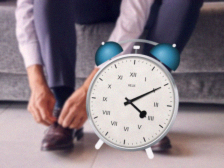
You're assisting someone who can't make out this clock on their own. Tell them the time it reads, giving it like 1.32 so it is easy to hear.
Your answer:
4.10
